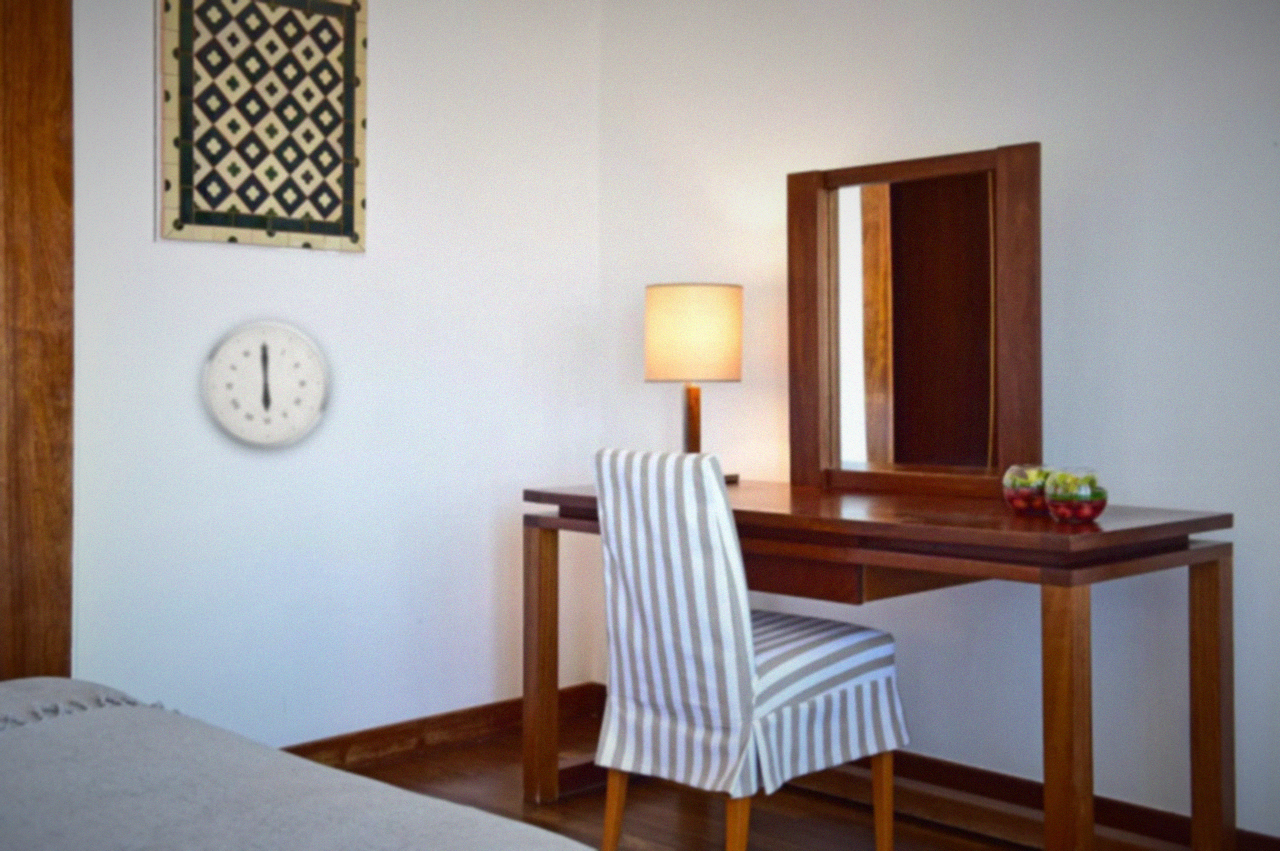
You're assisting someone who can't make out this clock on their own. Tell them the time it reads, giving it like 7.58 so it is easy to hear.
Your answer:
6.00
